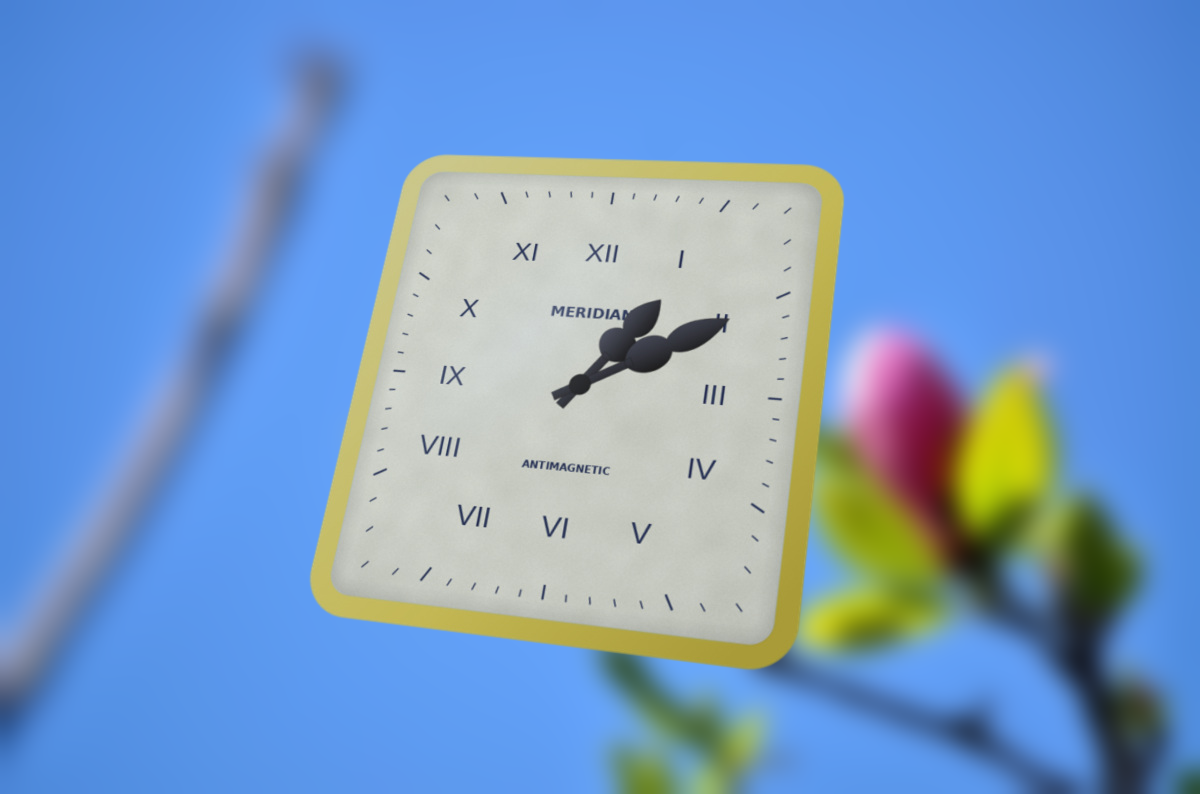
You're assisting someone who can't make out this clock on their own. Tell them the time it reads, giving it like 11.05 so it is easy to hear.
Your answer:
1.10
